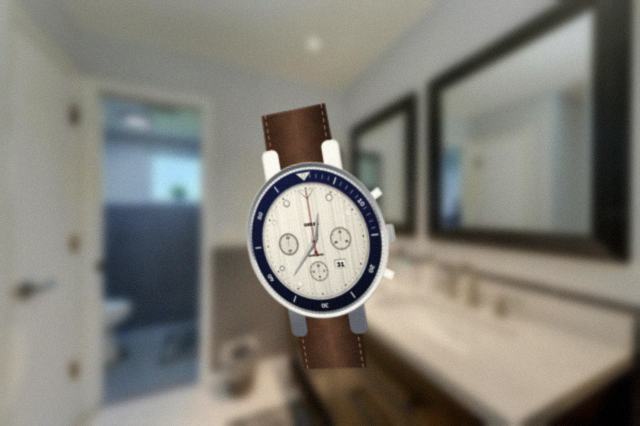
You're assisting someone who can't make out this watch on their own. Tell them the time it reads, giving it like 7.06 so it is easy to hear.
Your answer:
12.37
